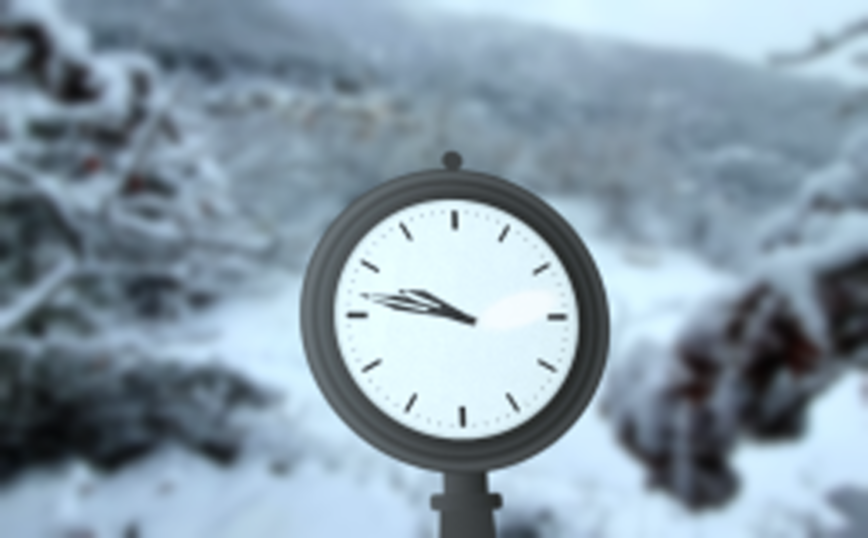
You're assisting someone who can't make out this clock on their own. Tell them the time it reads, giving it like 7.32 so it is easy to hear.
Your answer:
9.47
